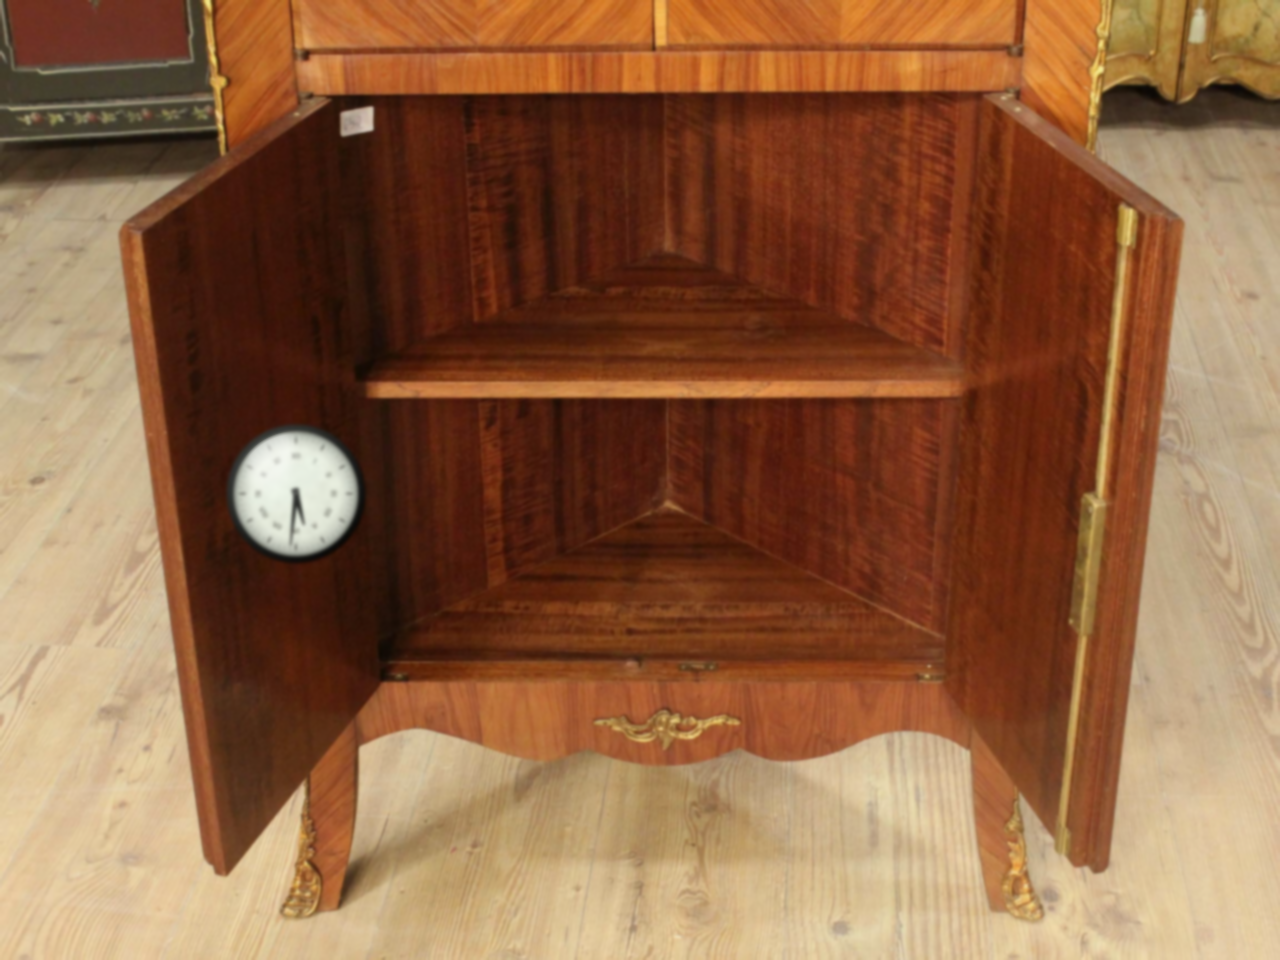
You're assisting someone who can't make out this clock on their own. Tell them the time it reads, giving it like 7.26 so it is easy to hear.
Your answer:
5.31
